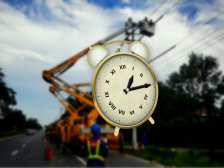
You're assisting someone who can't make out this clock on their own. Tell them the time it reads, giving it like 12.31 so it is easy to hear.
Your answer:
1.15
